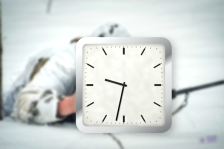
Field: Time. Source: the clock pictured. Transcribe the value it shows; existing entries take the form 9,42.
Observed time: 9,32
